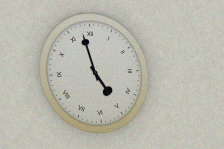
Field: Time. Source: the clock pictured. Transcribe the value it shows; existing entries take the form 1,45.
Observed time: 4,58
